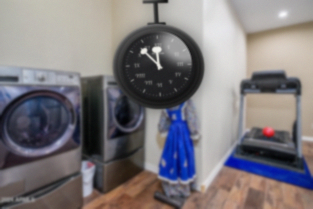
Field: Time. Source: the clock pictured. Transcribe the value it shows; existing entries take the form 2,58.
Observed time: 11,53
